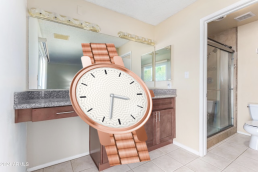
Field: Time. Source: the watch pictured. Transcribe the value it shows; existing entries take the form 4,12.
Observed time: 3,33
